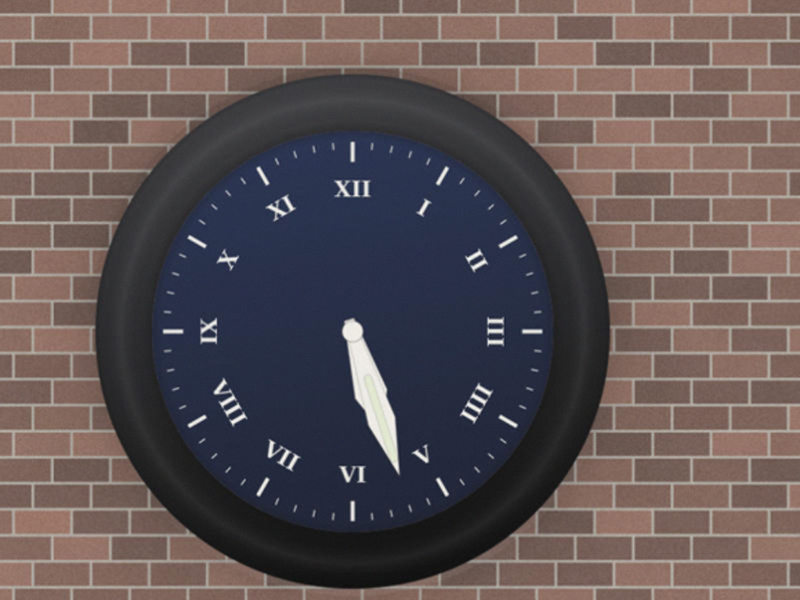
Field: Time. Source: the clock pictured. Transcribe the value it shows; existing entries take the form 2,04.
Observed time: 5,27
